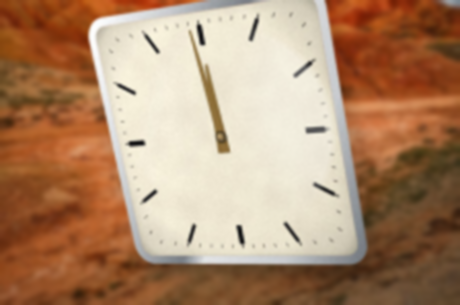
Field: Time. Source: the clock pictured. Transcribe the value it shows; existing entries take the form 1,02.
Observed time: 11,59
